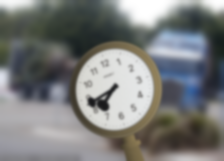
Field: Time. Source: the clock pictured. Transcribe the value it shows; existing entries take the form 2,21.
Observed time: 7,43
